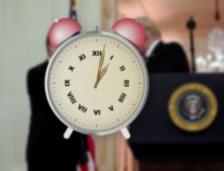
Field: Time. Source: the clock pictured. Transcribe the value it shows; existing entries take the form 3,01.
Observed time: 1,02
